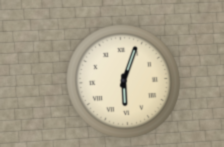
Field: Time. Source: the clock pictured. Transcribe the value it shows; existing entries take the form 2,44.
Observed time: 6,04
